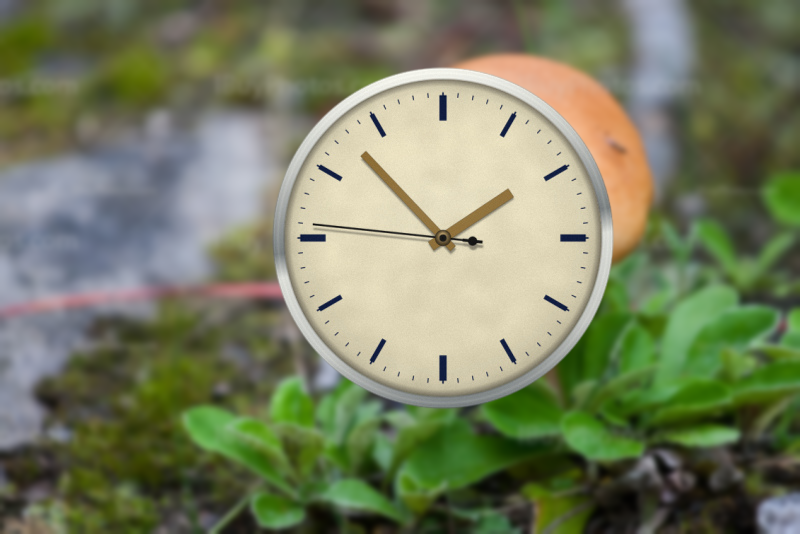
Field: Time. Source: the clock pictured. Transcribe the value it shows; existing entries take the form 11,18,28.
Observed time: 1,52,46
